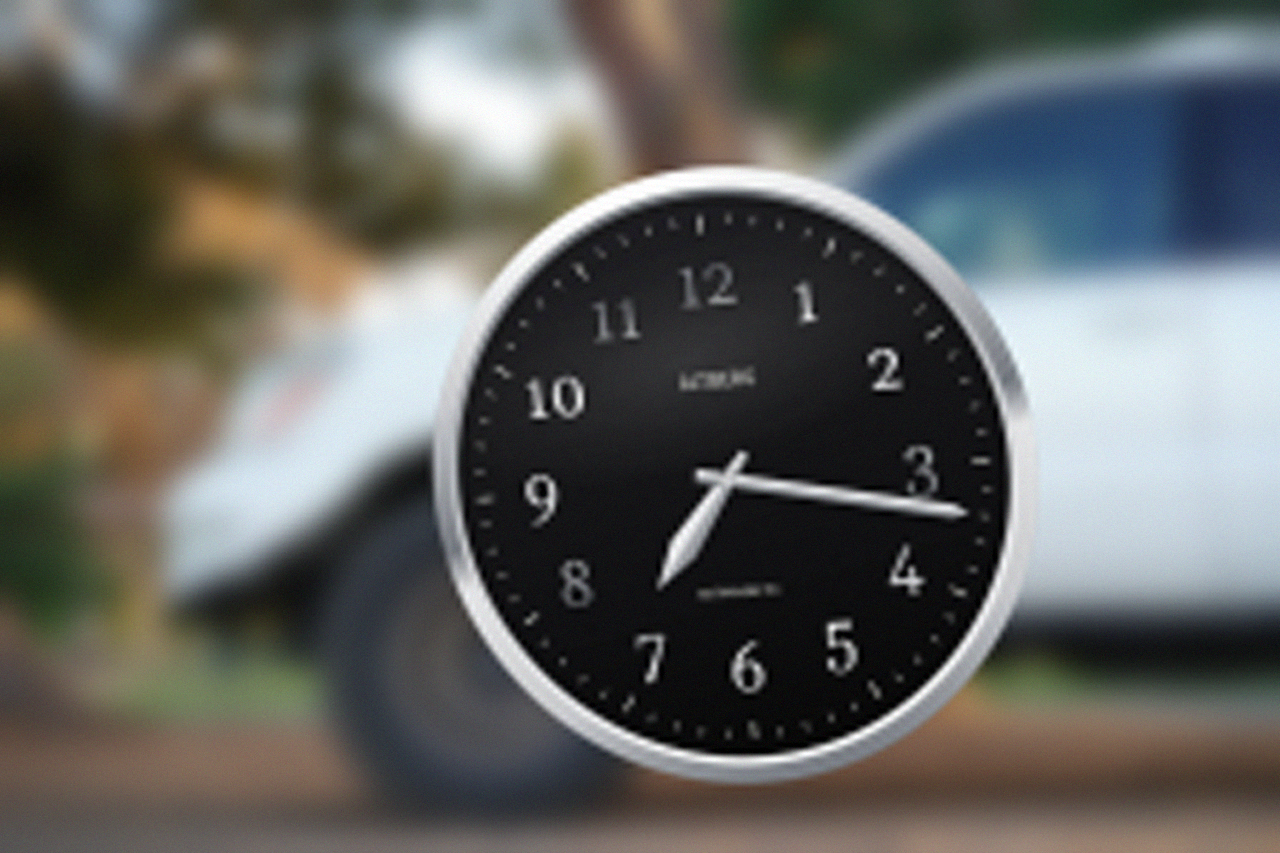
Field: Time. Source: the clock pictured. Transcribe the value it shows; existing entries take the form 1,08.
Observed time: 7,17
